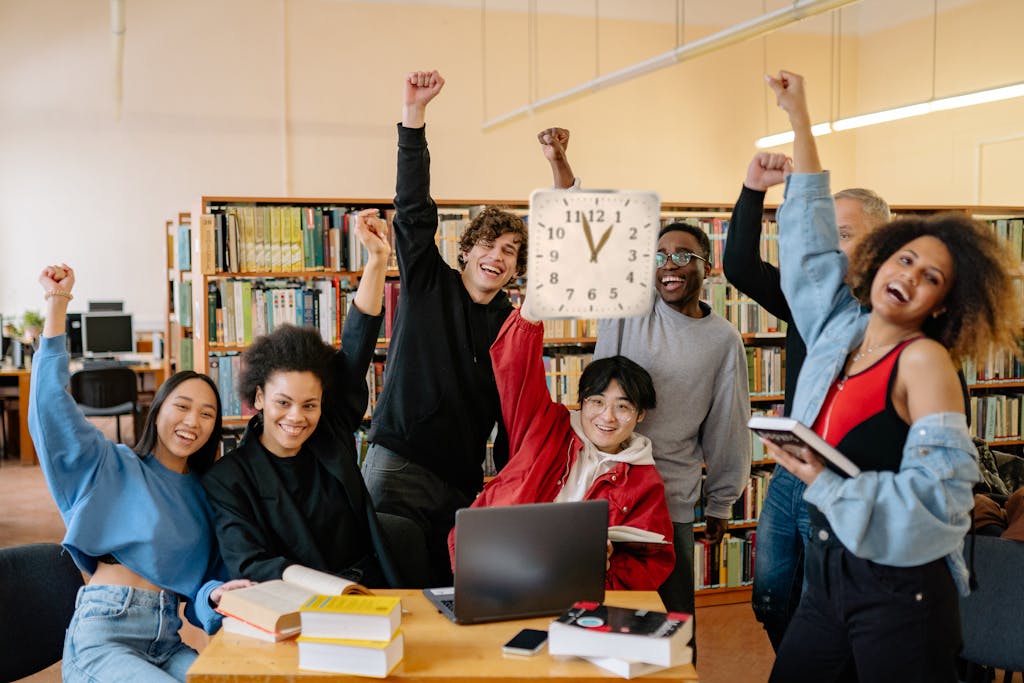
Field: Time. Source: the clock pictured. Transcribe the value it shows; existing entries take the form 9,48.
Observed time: 12,57
